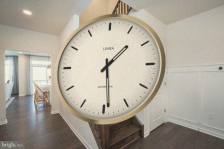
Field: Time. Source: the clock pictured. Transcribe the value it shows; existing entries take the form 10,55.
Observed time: 1,29
